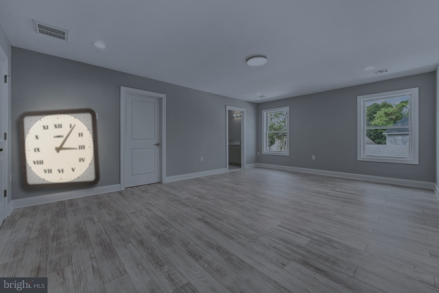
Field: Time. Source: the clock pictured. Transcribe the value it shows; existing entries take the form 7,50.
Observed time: 3,06
